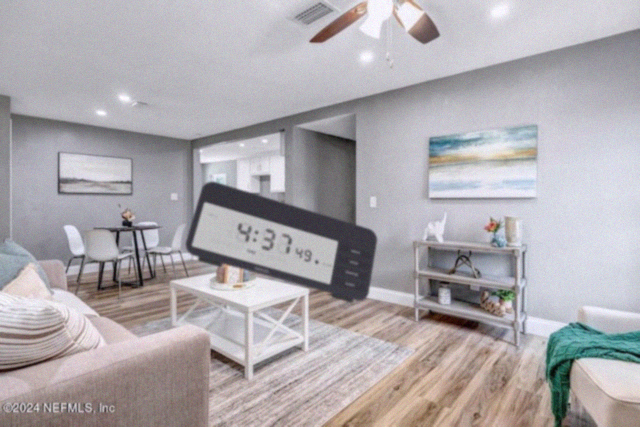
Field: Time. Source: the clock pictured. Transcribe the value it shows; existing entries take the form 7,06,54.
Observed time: 4,37,49
